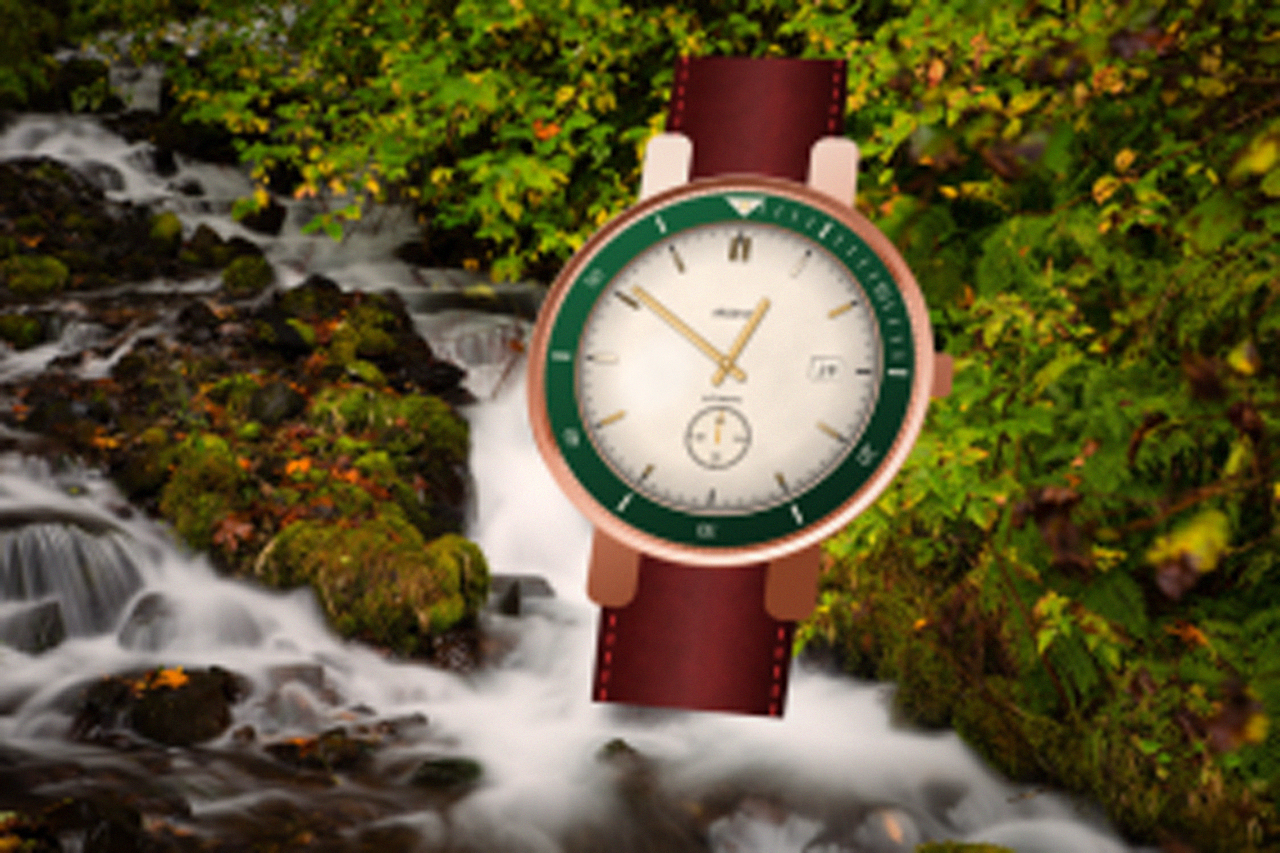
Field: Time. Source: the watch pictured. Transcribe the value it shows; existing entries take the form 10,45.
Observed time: 12,51
